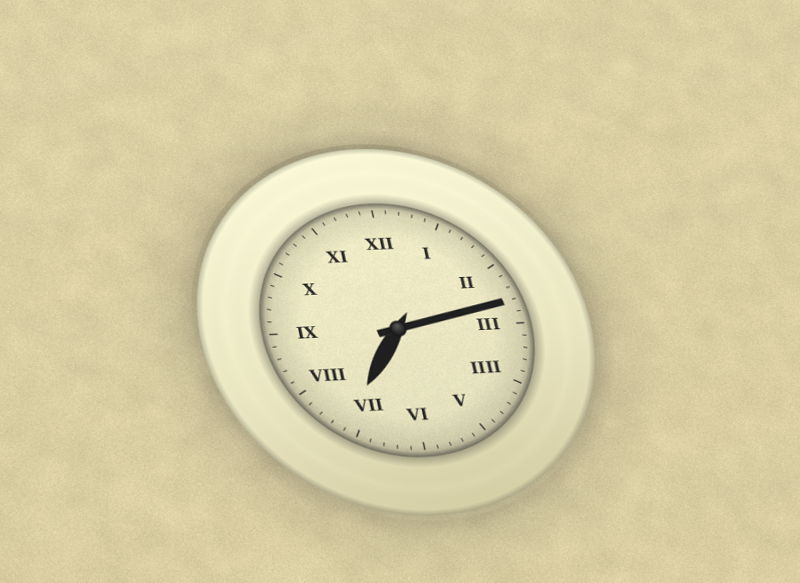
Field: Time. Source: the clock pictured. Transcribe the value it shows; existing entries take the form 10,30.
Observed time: 7,13
